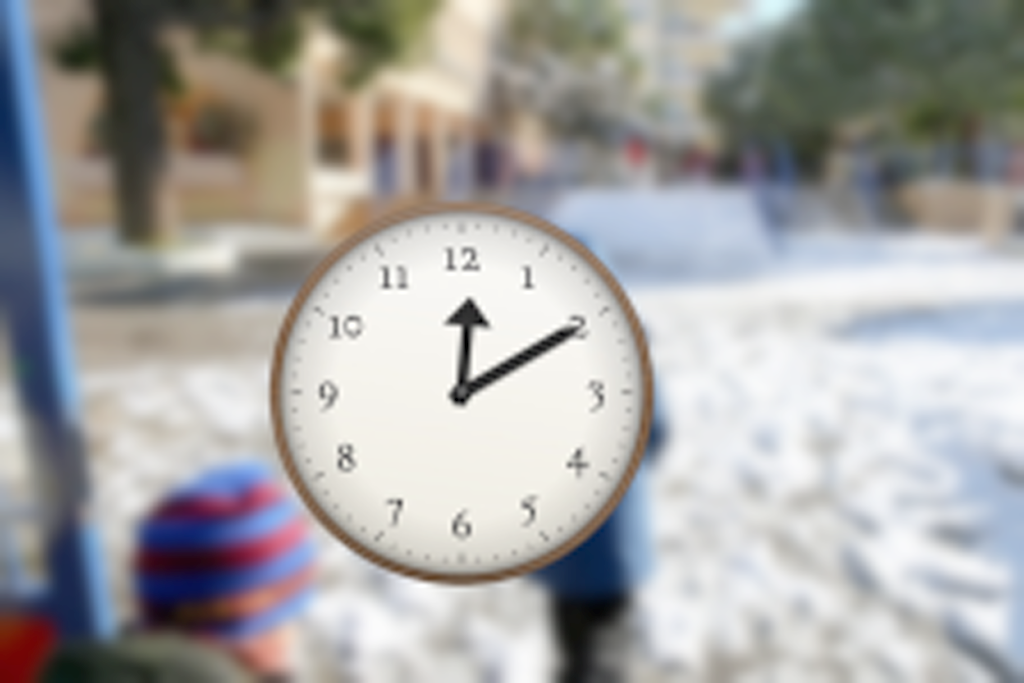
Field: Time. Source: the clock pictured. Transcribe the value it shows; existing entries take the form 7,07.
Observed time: 12,10
